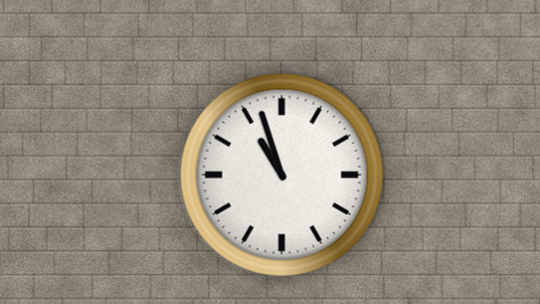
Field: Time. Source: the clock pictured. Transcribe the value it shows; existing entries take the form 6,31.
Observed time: 10,57
